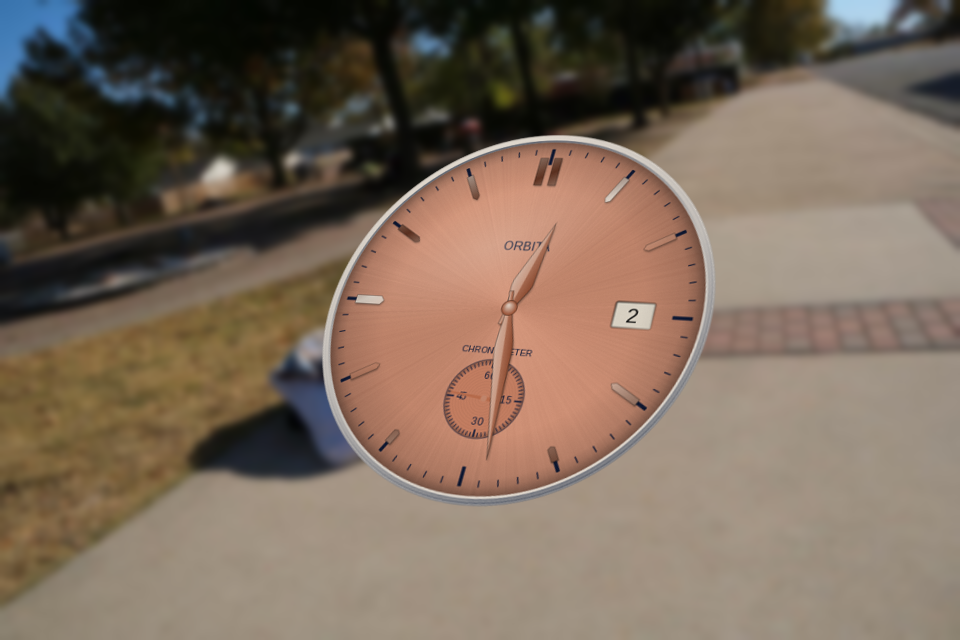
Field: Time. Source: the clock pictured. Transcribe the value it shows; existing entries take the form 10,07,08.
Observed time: 12,28,46
